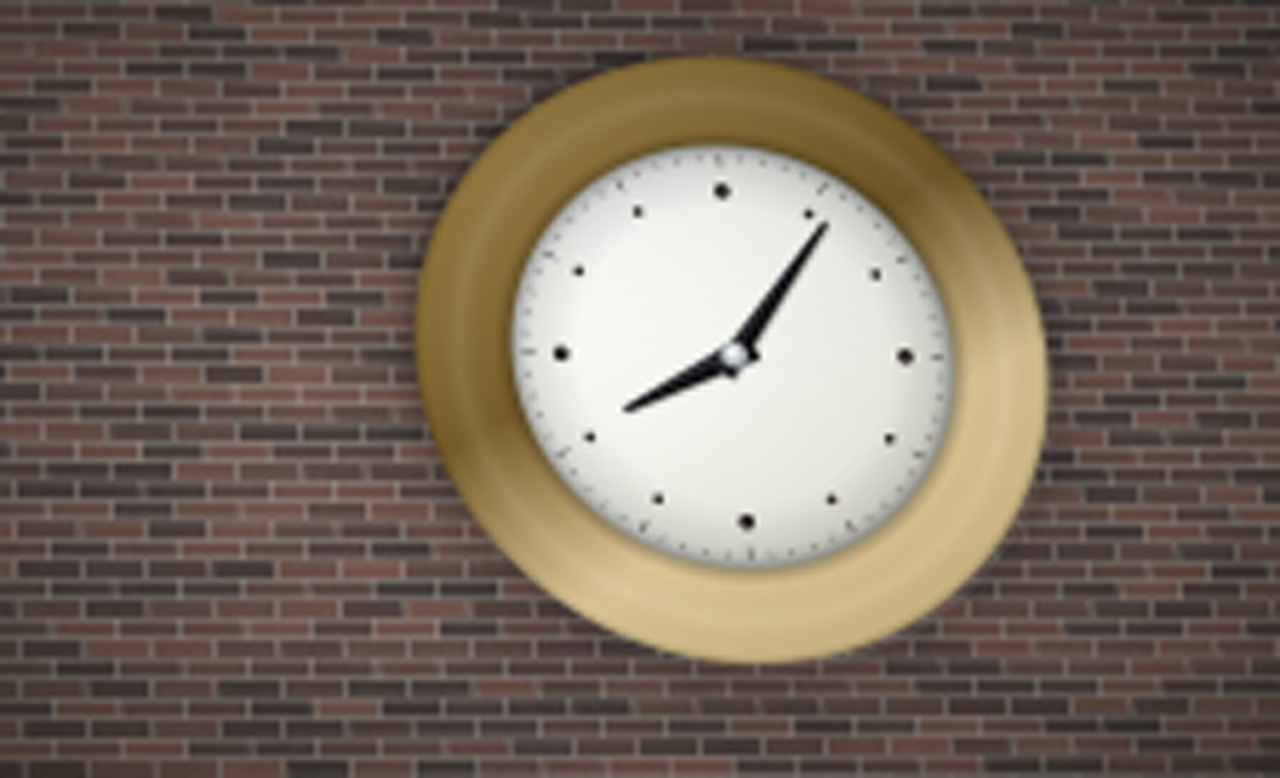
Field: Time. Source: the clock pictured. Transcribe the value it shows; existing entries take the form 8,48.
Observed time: 8,06
